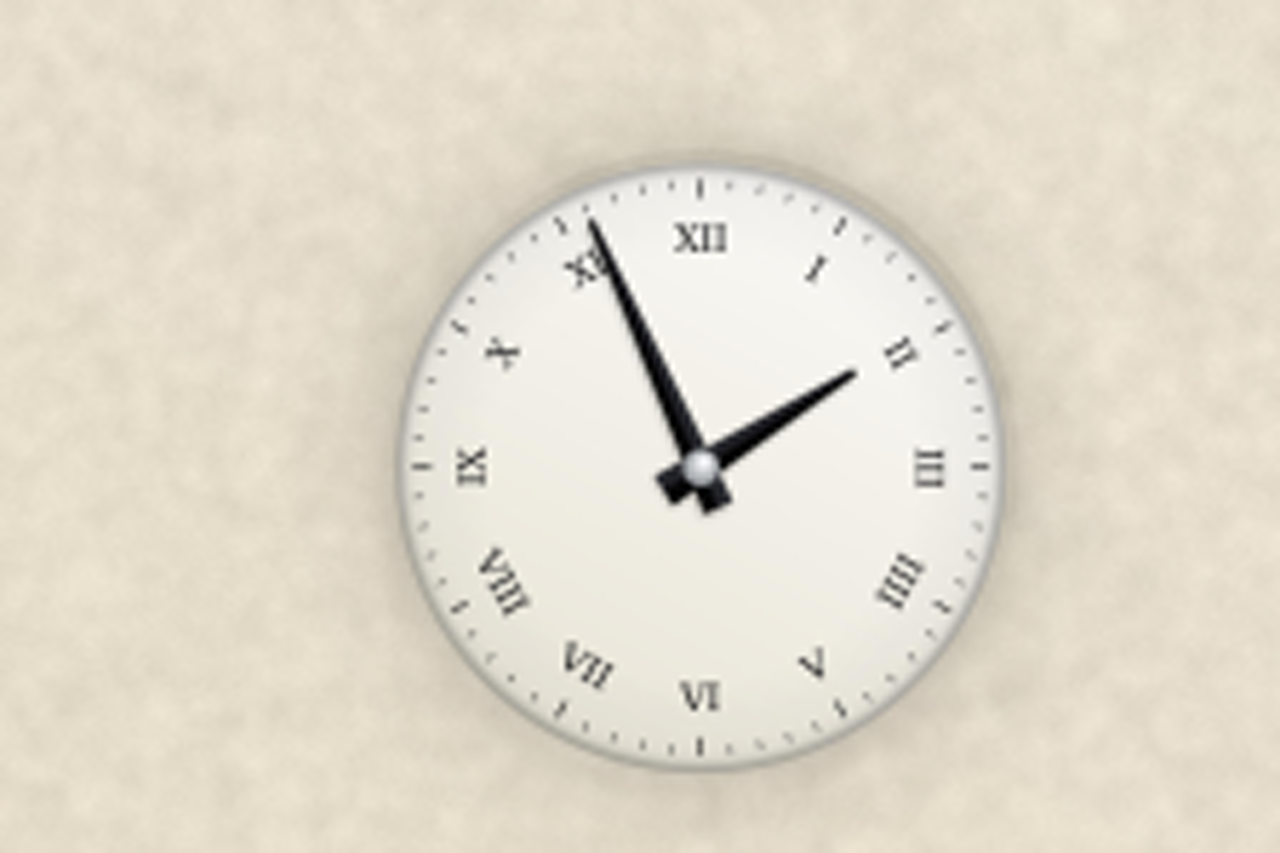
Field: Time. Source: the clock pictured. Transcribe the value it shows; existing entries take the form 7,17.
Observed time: 1,56
